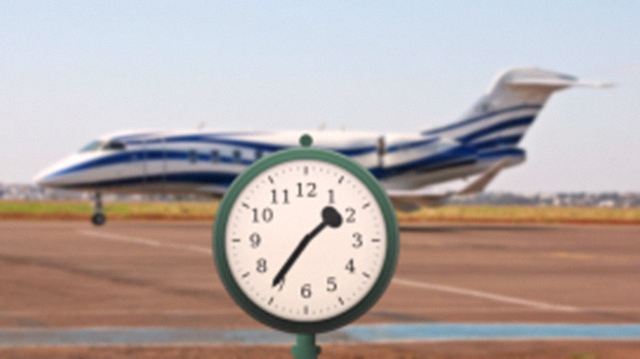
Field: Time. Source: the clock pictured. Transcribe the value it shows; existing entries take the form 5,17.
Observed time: 1,36
